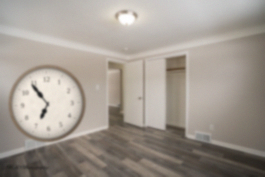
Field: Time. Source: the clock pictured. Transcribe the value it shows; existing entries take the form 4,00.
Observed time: 6,54
